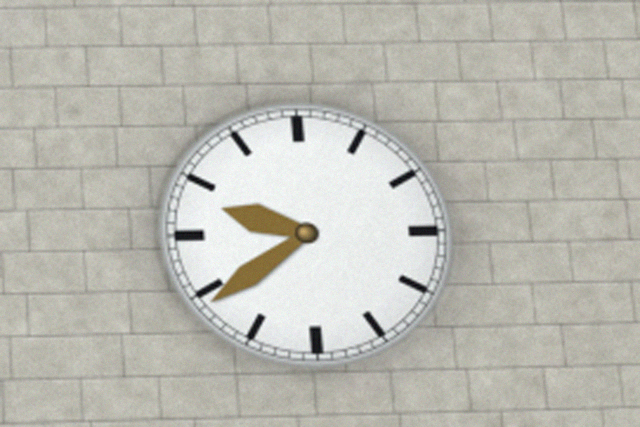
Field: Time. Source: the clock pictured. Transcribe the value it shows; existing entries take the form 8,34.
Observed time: 9,39
